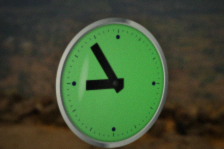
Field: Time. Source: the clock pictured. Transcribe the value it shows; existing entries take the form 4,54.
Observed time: 8,54
